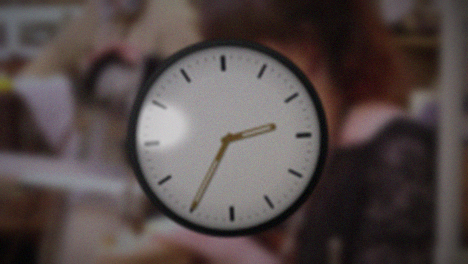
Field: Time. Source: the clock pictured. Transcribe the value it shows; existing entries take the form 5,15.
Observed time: 2,35
